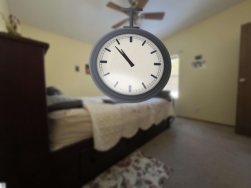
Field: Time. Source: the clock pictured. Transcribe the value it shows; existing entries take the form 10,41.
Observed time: 10,53
